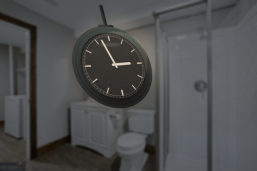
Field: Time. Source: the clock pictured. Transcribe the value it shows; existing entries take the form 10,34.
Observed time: 2,57
